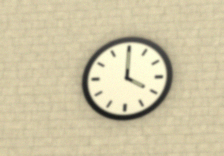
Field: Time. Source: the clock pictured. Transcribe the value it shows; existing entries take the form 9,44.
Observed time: 4,00
